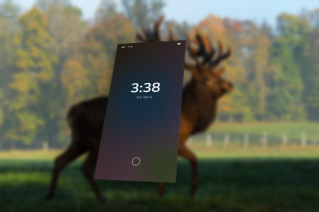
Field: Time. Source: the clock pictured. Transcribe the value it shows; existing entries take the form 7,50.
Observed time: 3,38
